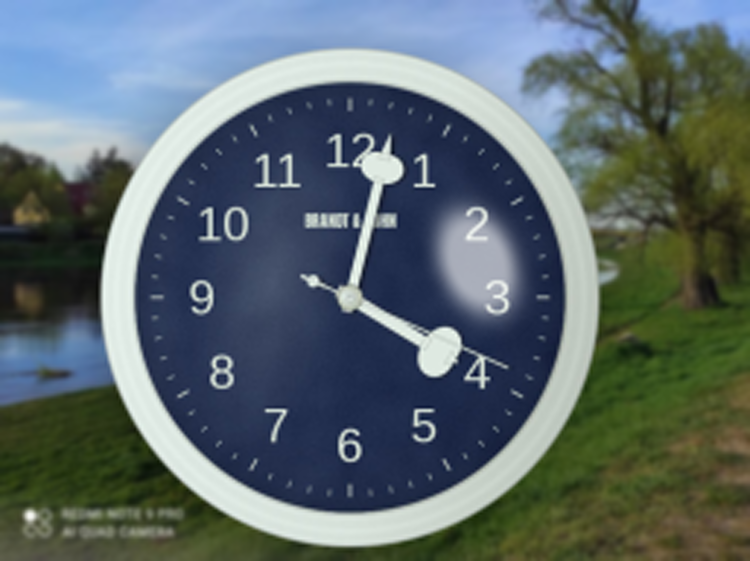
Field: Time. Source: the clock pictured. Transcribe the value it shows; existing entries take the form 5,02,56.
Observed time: 4,02,19
